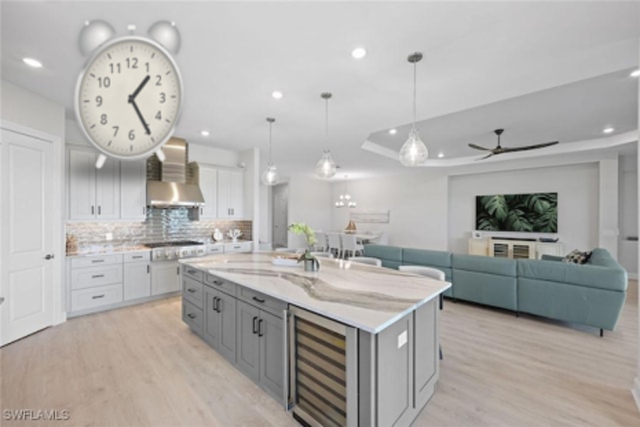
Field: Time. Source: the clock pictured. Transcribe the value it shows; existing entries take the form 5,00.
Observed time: 1,25
